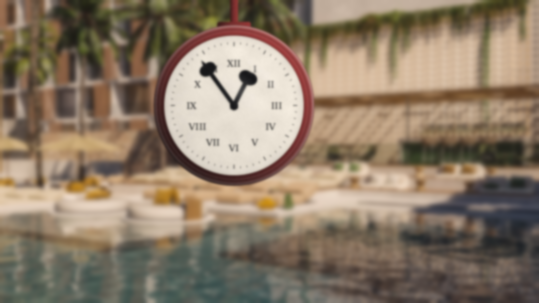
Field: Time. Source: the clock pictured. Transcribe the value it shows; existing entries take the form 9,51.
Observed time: 12,54
